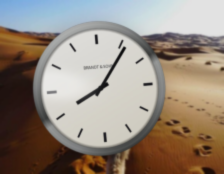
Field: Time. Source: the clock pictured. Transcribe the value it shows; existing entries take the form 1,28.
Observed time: 8,06
